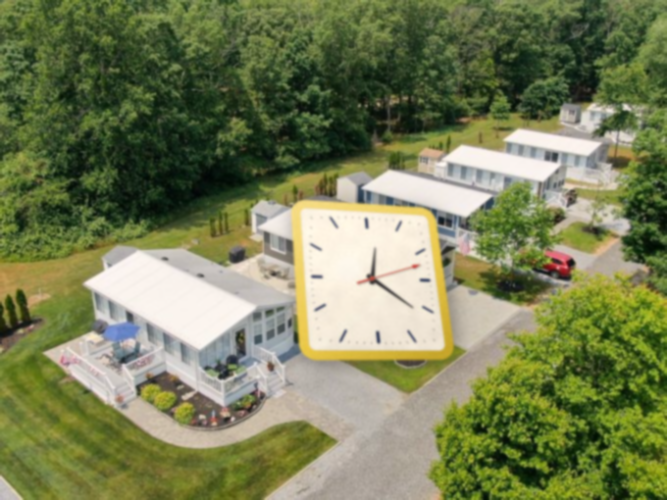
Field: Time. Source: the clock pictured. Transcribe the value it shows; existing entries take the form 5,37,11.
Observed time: 12,21,12
